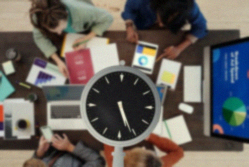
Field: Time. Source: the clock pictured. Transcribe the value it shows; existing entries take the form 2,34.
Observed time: 5,26
